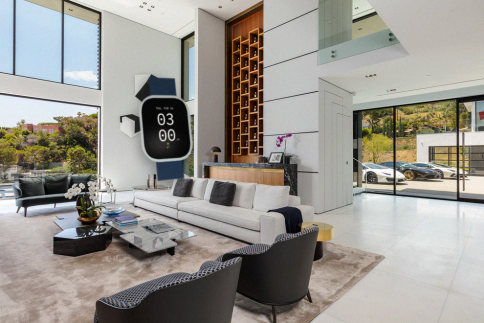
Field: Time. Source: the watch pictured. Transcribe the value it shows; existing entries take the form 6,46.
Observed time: 3,00
